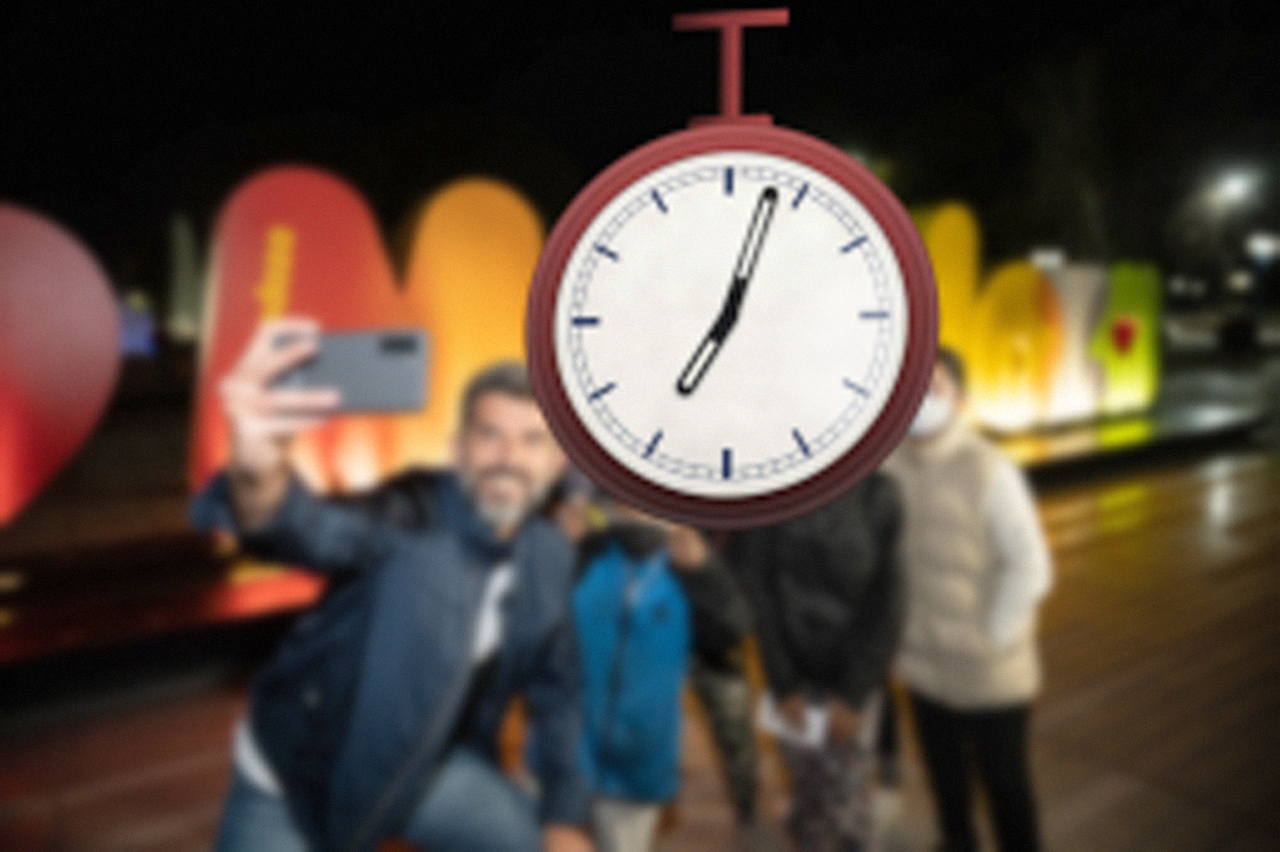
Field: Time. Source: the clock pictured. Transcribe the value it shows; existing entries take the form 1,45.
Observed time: 7,03
